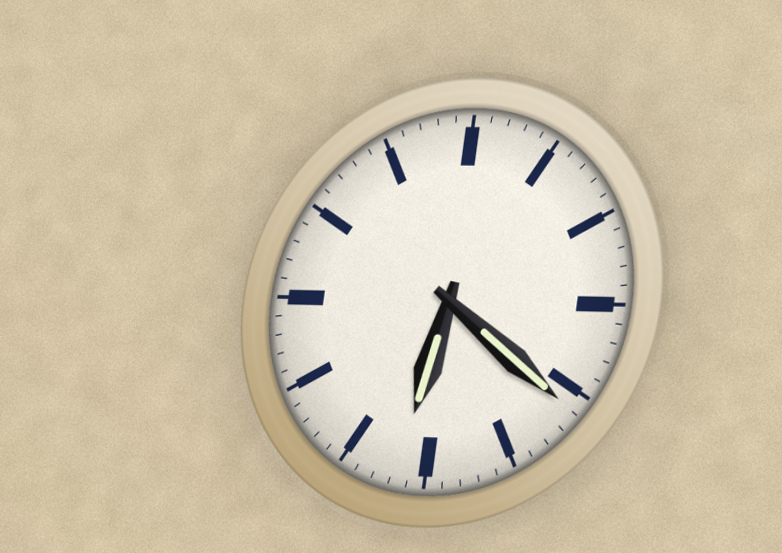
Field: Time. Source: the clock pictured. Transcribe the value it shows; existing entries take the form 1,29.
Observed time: 6,21
